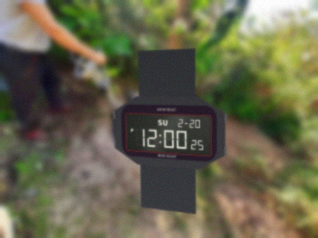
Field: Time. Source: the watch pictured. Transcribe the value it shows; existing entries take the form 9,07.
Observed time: 12,00
